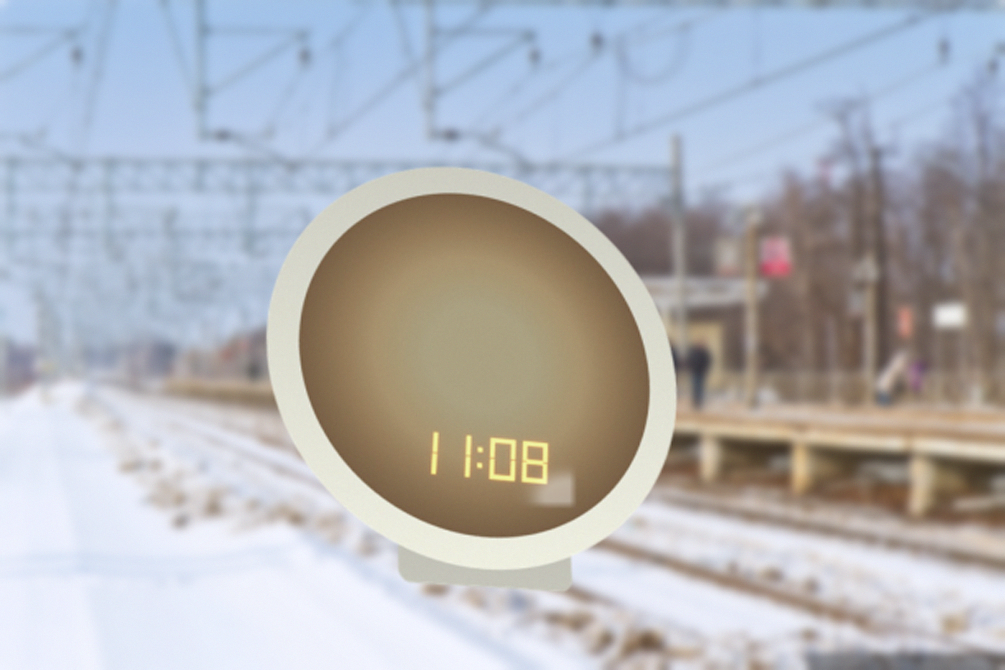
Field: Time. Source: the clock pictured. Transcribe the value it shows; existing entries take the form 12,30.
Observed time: 11,08
